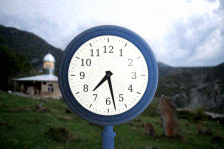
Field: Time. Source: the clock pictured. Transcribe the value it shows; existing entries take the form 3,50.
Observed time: 7,28
